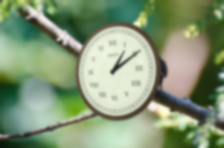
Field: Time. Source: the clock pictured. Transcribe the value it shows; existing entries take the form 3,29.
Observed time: 1,10
